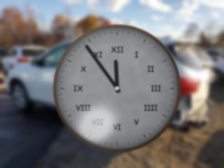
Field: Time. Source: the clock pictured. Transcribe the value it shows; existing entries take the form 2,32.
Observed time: 11,54
